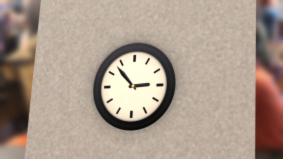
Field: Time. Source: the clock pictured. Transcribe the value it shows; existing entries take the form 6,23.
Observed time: 2,53
